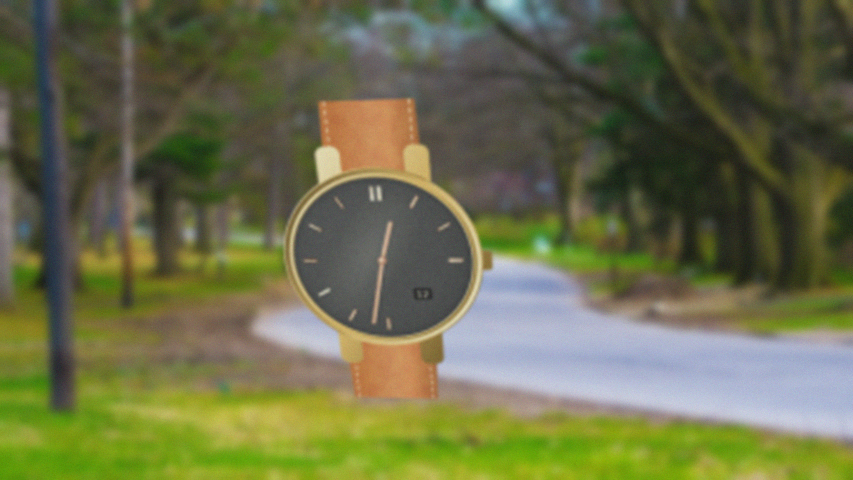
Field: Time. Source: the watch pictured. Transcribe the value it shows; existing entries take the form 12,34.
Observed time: 12,32
